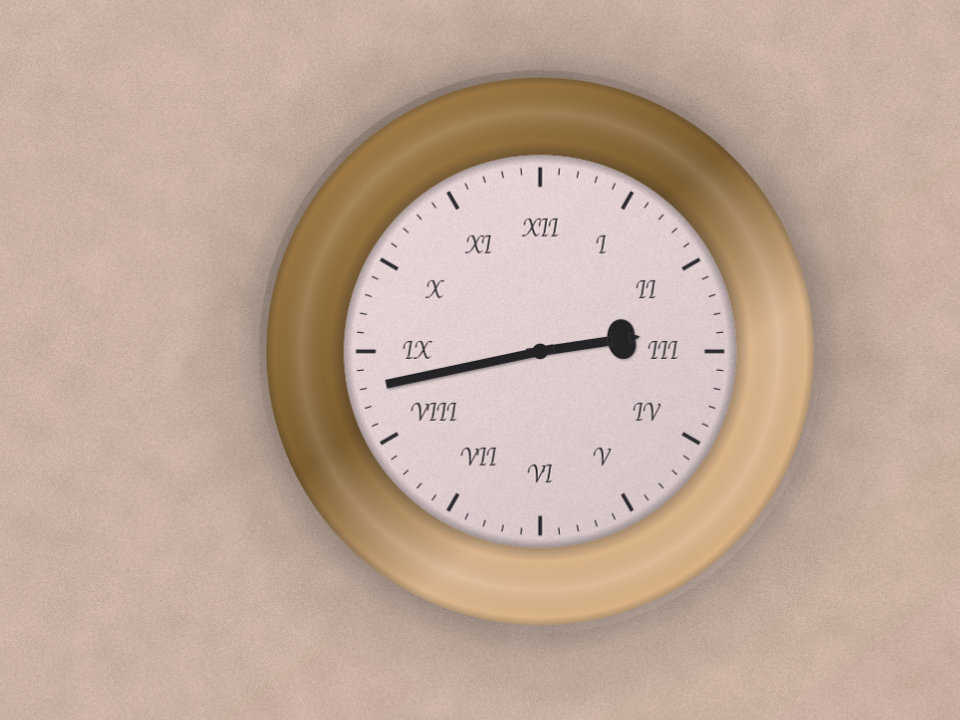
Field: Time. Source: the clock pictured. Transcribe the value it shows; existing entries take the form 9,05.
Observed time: 2,43
